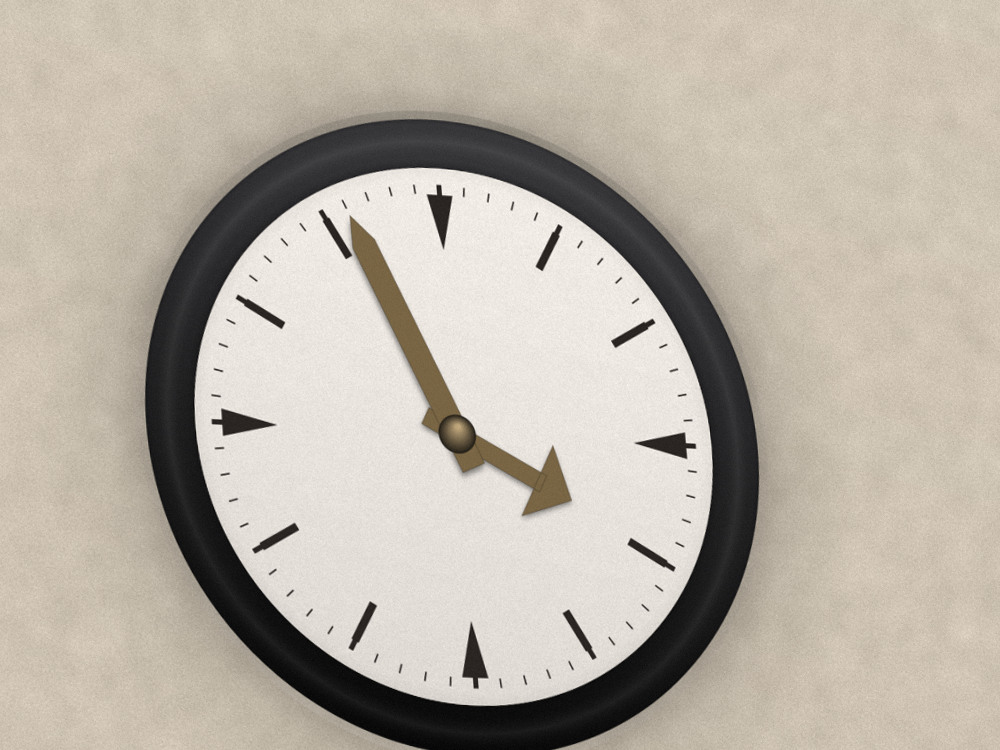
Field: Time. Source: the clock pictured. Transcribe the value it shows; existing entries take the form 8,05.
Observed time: 3,56
